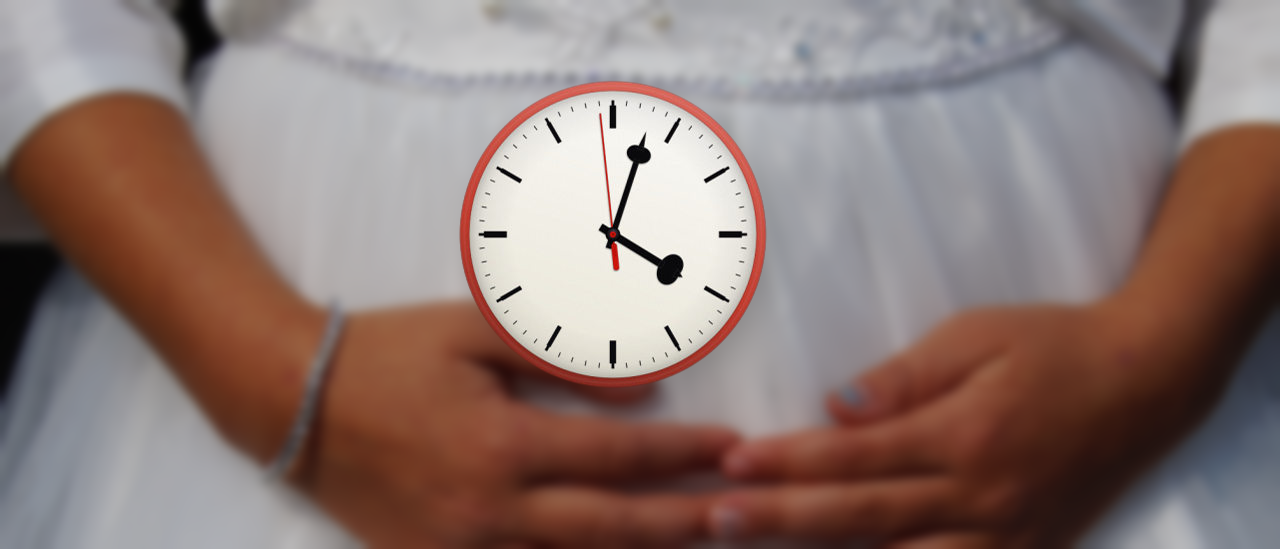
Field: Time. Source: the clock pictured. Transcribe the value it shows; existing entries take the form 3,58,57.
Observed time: 4,02,59
